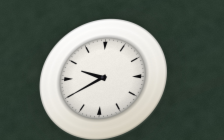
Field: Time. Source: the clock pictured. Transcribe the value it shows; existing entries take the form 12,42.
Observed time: 9,40
